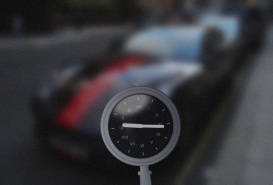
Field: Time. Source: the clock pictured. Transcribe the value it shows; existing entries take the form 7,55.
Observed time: 9,16
